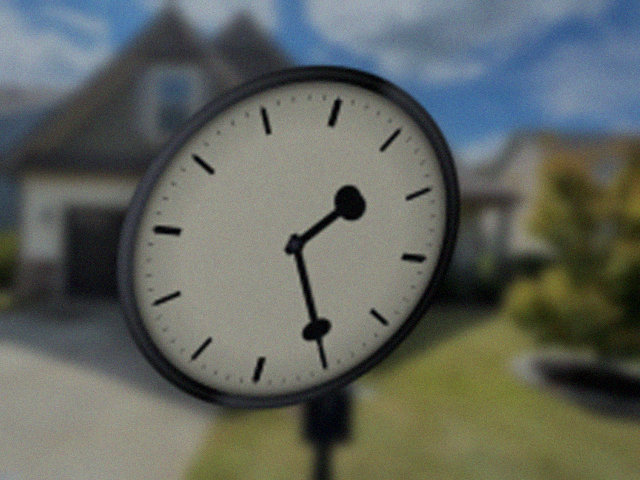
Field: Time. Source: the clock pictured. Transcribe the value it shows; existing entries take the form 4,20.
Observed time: 1,25
